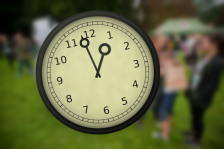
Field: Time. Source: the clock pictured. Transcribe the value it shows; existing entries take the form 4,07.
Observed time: 12,58
